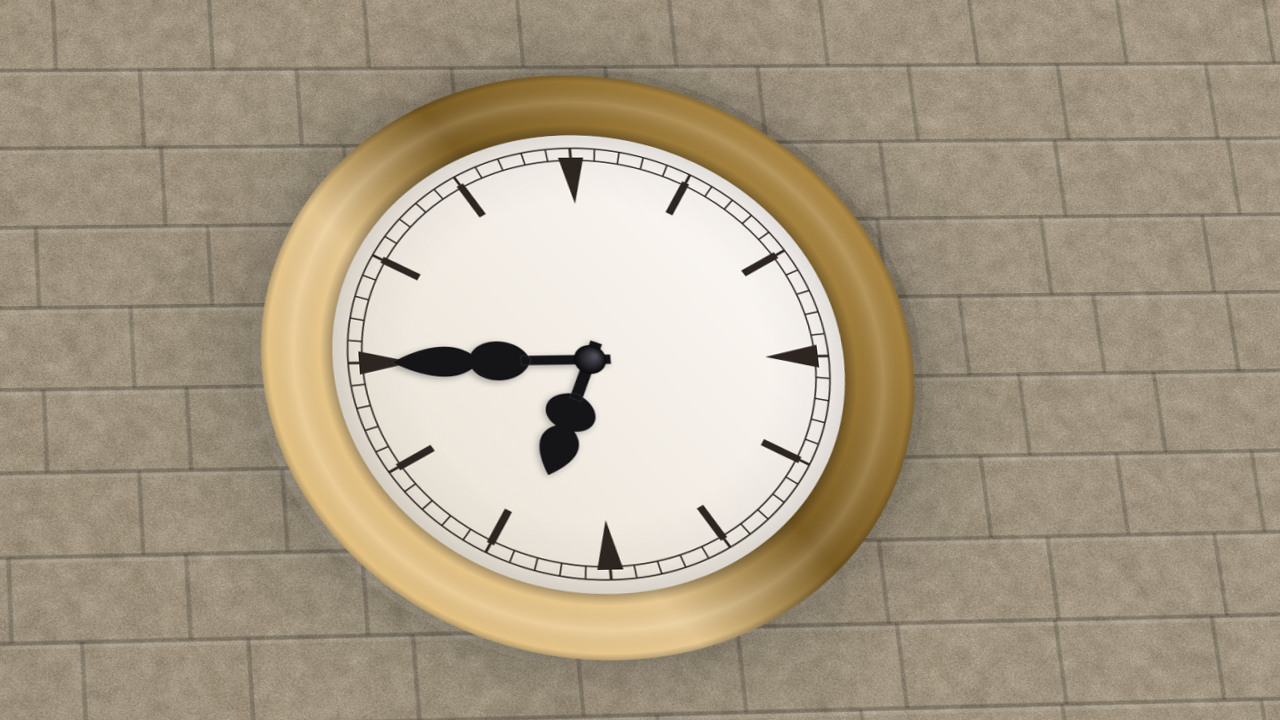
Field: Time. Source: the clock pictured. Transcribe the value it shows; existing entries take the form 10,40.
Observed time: 6,45
